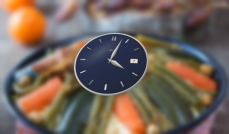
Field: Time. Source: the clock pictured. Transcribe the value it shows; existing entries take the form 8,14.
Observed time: 4,03
